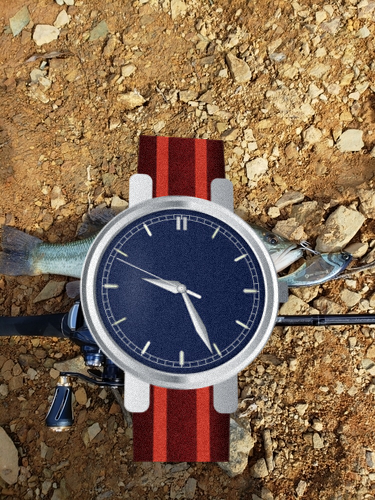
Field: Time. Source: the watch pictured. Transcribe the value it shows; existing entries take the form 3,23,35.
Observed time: 9,25,49
